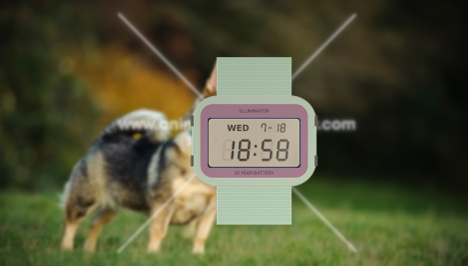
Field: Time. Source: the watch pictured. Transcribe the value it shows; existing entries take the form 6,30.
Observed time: 18,58
